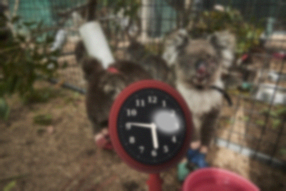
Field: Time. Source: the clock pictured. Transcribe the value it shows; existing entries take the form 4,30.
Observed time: 5,46
